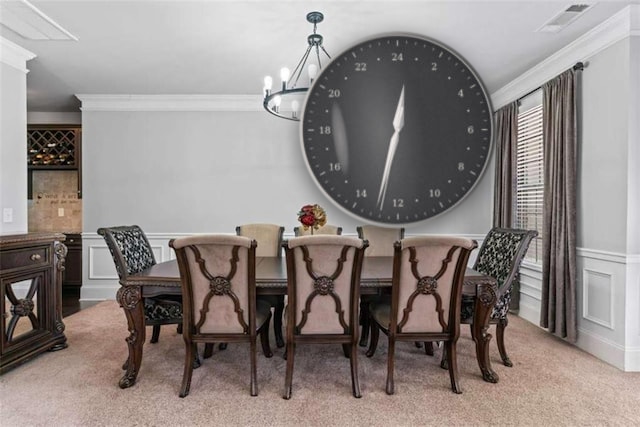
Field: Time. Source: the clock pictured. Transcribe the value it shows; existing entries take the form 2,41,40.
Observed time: 0,32,32
